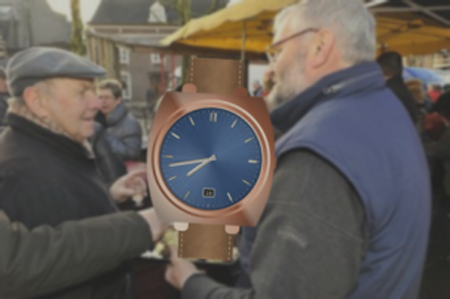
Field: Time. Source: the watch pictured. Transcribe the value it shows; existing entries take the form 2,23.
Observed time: 7,43
